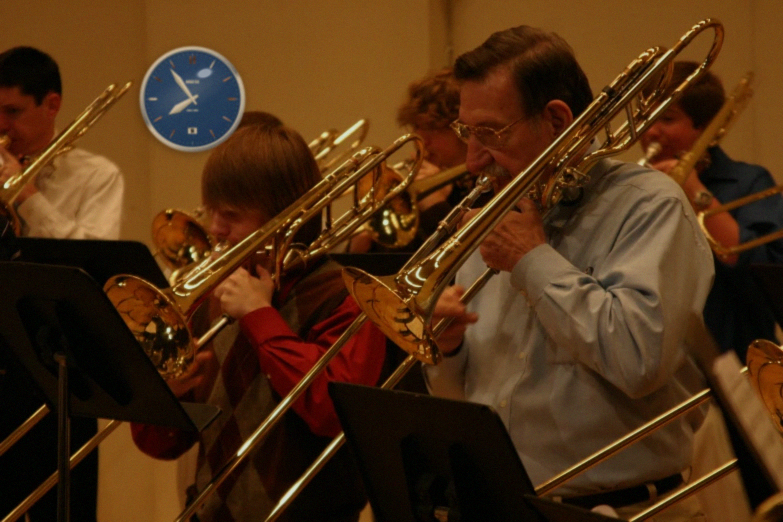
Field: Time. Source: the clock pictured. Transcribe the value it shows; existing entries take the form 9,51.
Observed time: 7,54
